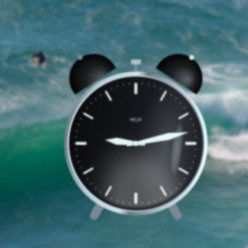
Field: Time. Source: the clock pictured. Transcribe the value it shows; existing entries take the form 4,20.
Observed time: 9,13
